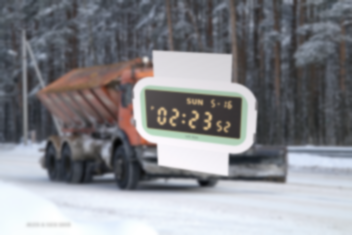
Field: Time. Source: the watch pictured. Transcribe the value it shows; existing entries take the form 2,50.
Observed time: 2,23
